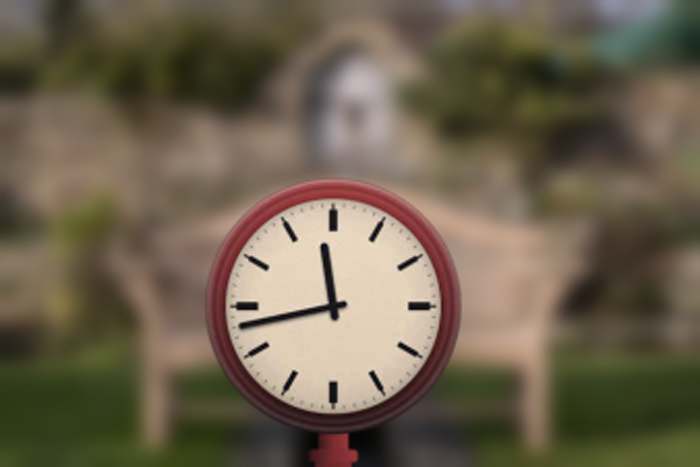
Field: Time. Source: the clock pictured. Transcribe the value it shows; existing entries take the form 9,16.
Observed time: 11,43
